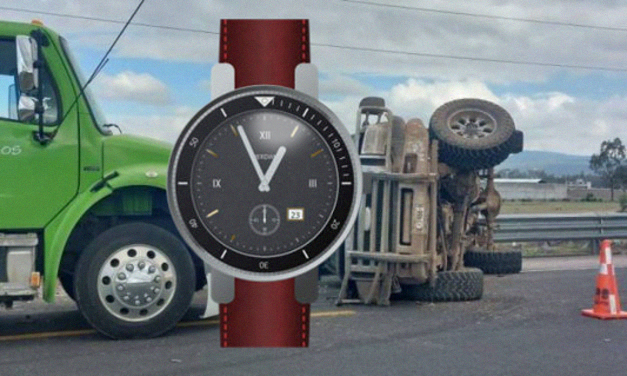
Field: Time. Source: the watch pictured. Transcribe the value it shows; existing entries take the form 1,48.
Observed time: 12,56
